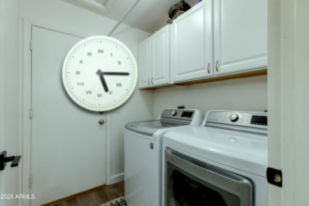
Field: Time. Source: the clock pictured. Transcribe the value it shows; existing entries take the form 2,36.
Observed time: 5,15
